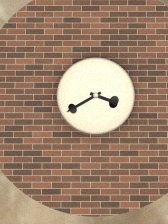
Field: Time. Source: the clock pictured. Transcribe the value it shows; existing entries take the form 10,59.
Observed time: 3,40
